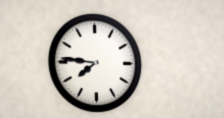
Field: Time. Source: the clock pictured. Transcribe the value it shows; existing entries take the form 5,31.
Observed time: 7,46
